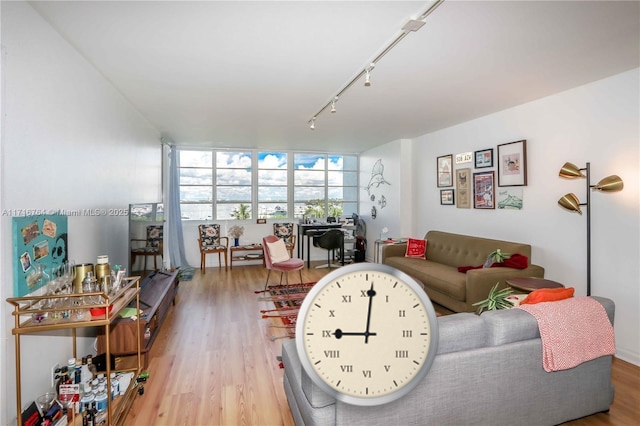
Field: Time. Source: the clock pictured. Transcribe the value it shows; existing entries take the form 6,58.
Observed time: 9,01
